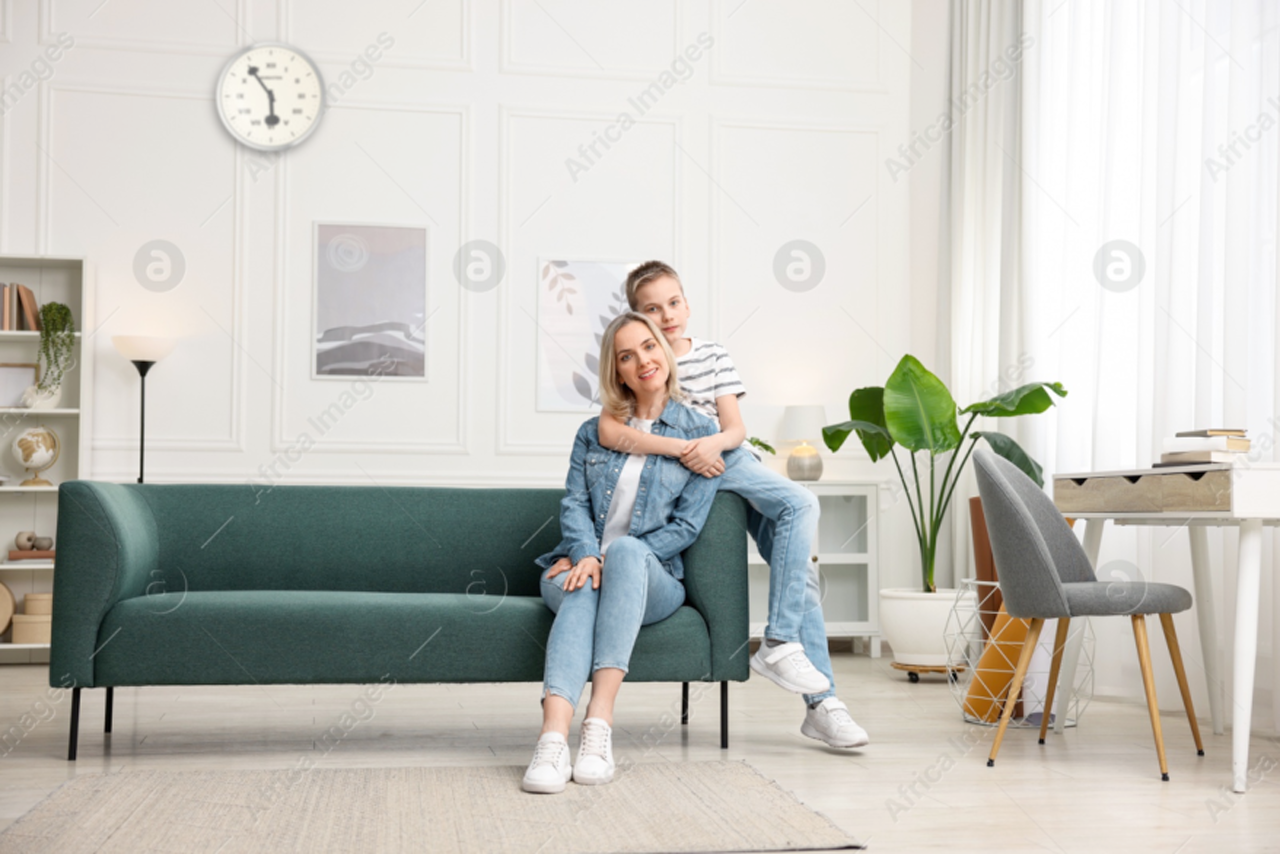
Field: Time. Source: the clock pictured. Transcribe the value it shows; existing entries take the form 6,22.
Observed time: 5,54
